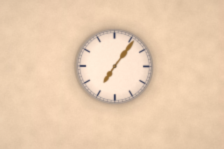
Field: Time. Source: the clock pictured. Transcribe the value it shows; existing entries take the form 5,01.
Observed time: 7,06
